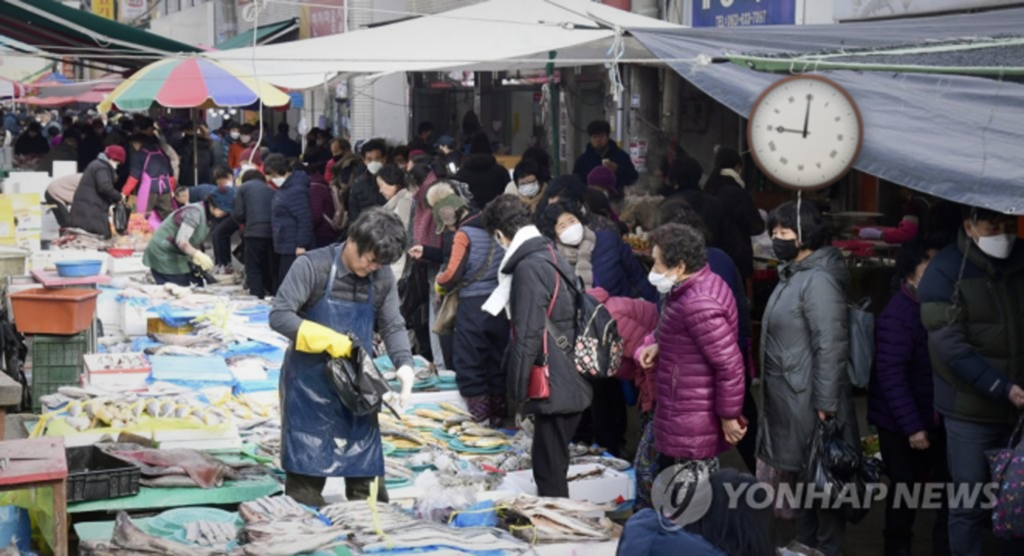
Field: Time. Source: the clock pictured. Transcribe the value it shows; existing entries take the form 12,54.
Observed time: 9,00
